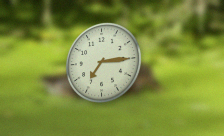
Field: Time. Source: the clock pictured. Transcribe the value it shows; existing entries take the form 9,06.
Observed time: 7,15
